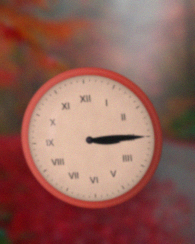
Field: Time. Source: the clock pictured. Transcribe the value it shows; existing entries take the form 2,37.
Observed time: 3,15
